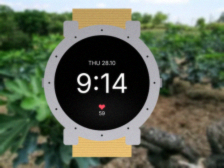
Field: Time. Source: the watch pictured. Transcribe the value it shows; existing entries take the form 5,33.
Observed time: 9,14
